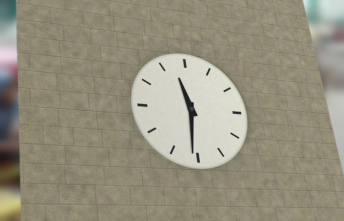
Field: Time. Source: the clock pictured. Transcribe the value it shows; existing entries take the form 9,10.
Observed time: 11,31
